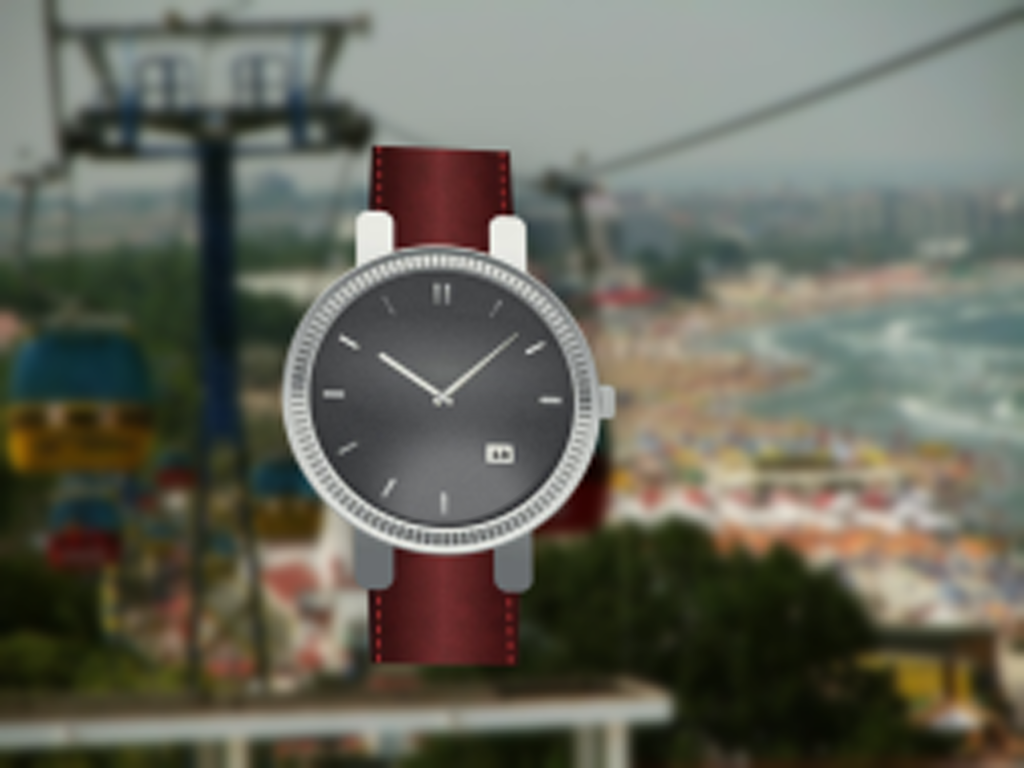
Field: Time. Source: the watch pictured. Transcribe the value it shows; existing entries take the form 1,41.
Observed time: 10,08
